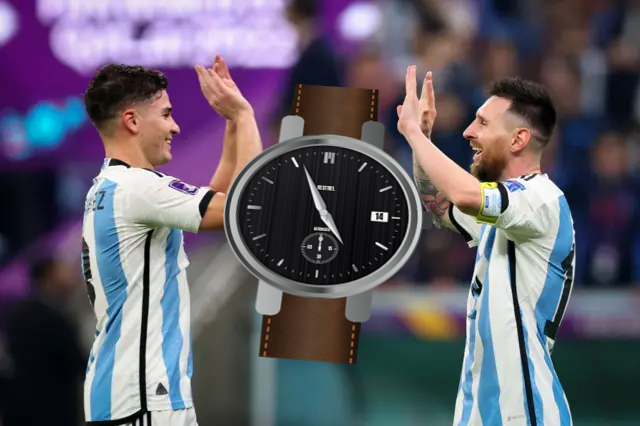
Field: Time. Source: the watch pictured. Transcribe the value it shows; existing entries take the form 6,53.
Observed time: 4,56
